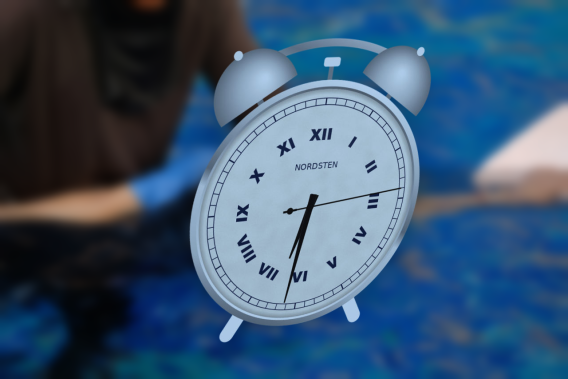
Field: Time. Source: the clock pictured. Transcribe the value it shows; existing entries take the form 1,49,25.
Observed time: 6,31,14
